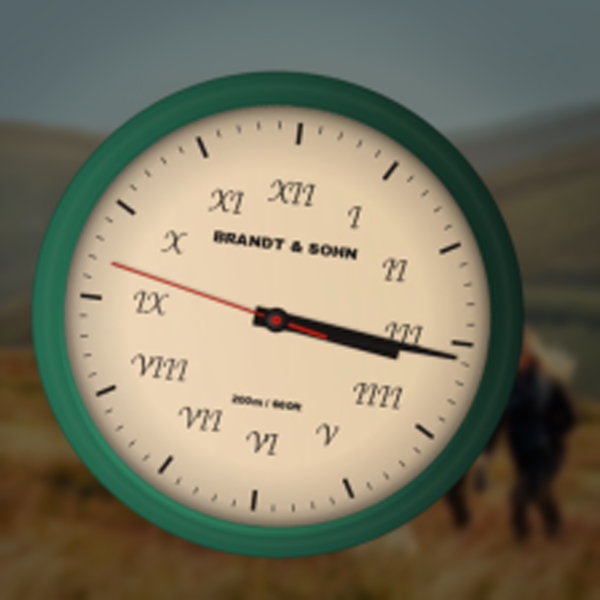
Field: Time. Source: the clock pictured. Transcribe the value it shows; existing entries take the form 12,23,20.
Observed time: 3,15,47
